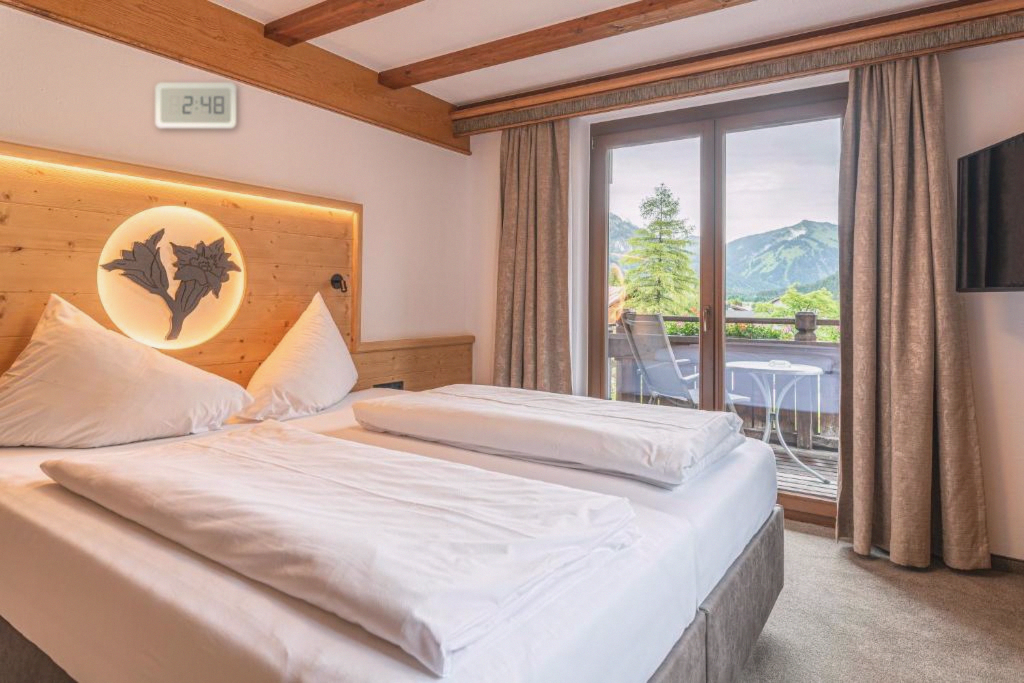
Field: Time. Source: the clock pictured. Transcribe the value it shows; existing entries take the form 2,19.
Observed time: 2,48
